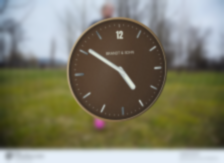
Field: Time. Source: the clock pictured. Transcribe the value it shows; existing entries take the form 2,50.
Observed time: 4,51
